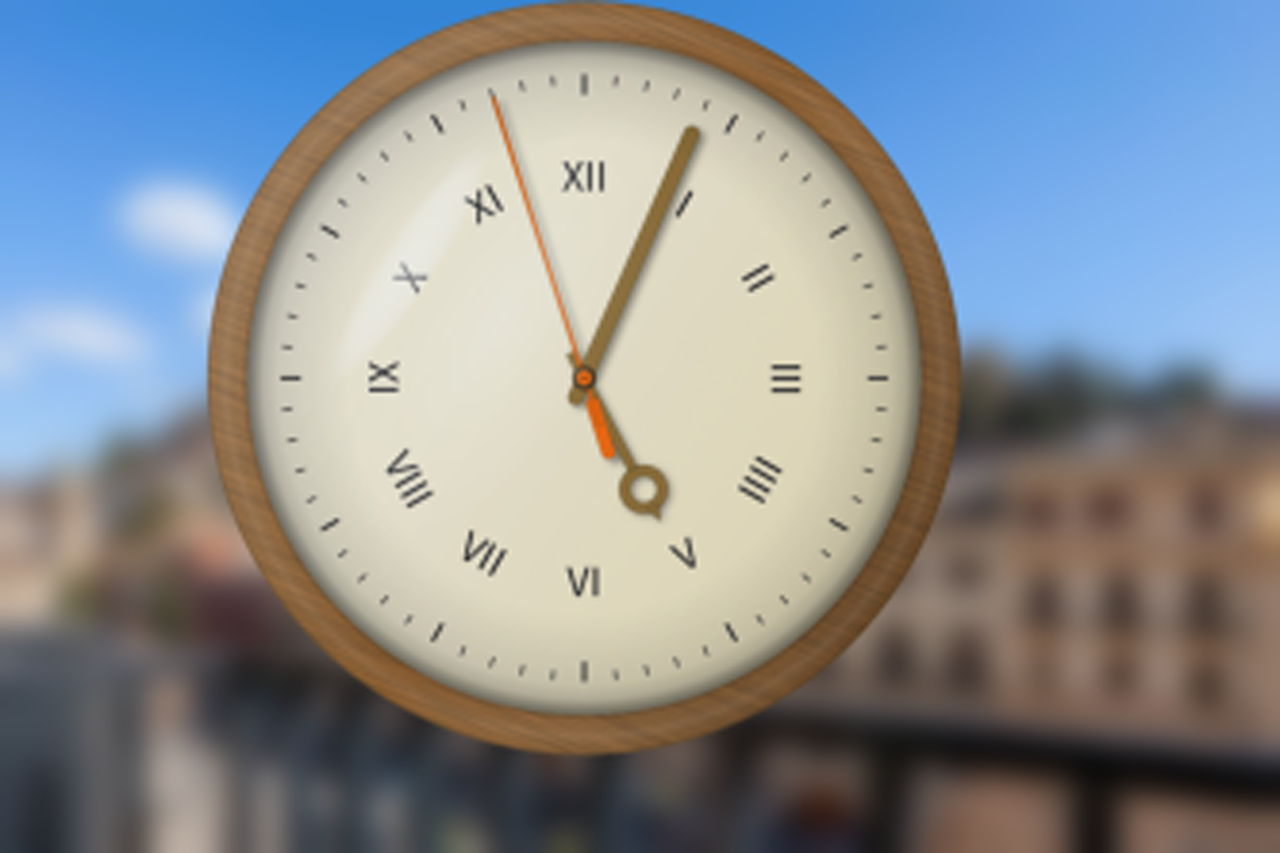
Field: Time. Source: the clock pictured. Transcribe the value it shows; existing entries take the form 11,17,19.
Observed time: 5,03,57
